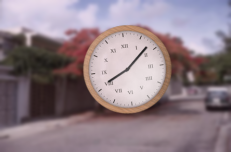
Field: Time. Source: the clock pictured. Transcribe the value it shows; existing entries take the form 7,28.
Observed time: 8,08
